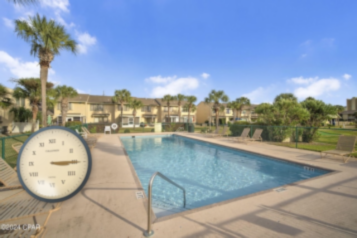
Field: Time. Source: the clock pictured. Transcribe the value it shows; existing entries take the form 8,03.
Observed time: 3,15
